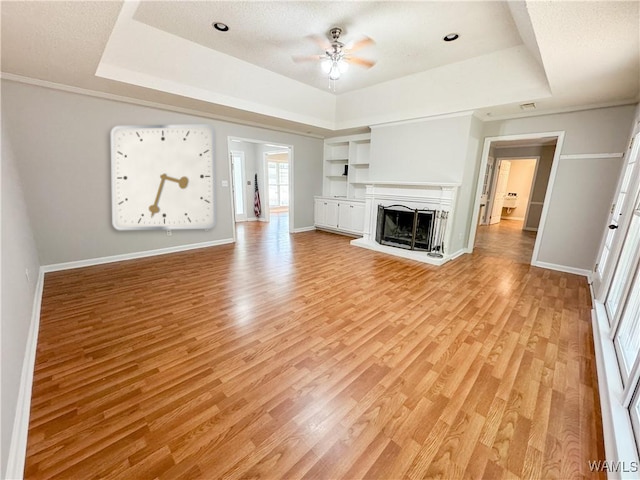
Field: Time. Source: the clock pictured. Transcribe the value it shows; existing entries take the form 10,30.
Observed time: 3,33
